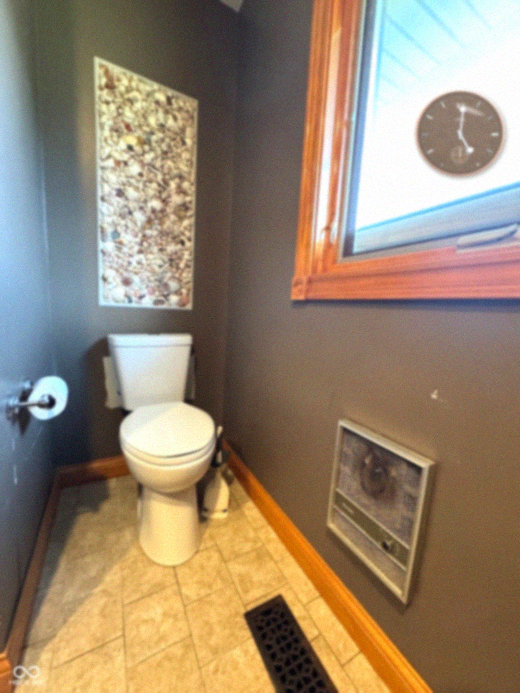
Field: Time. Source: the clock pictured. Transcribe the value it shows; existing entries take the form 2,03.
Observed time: 5,01
